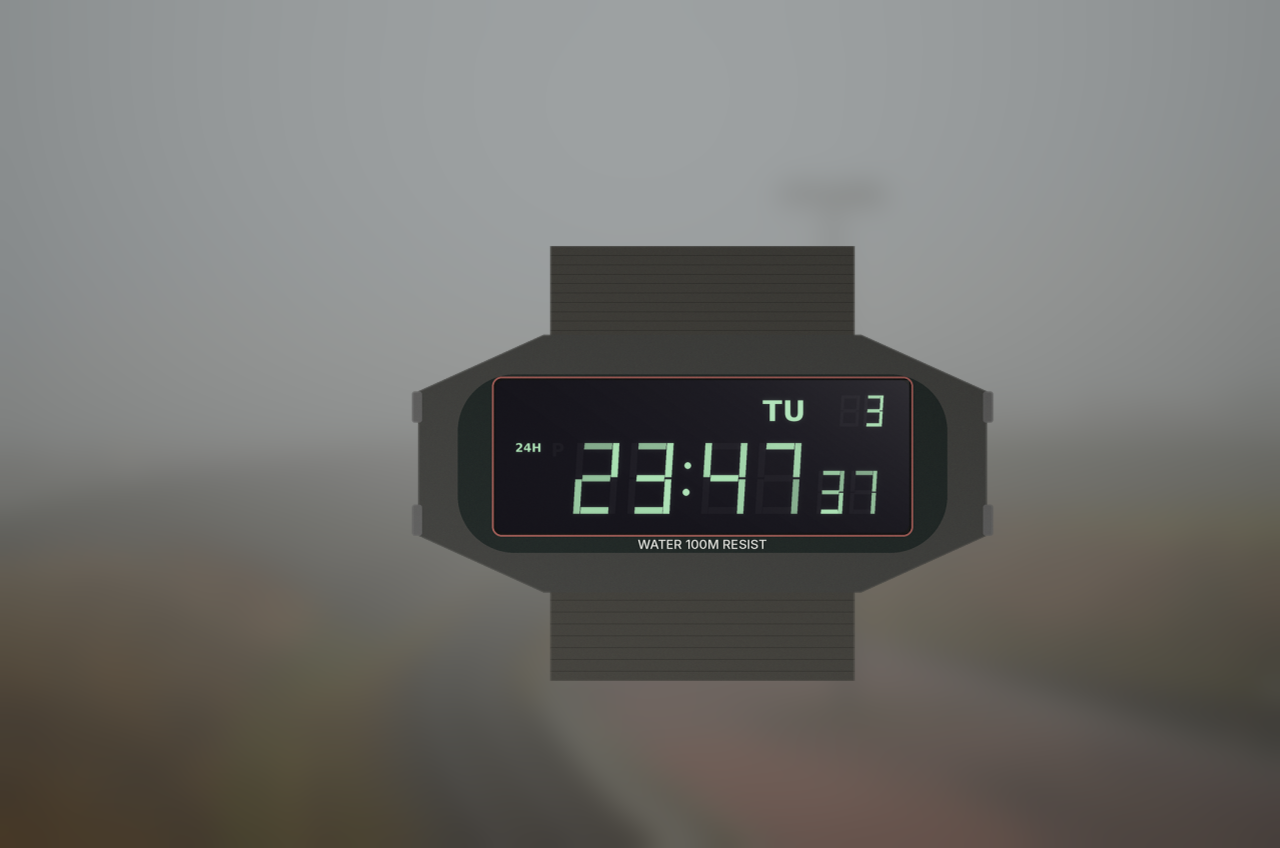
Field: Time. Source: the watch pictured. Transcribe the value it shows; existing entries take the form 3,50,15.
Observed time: 23,47,37
